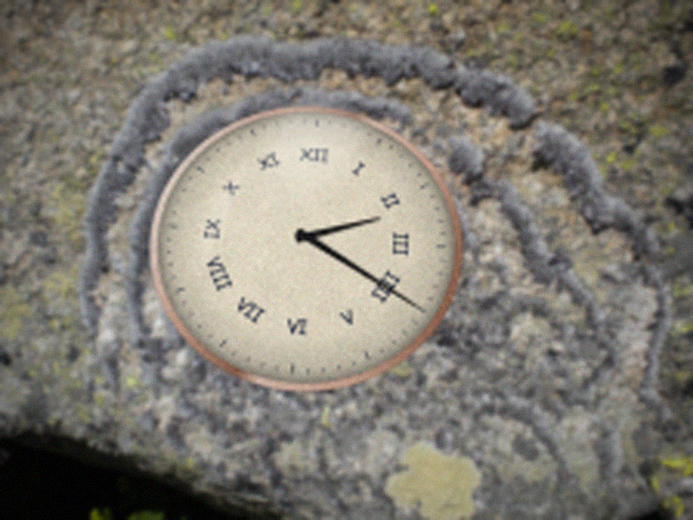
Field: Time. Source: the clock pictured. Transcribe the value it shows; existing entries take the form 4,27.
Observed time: 2,20
